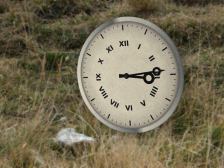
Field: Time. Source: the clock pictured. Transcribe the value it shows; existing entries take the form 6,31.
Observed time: 3,14
